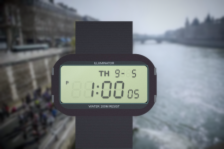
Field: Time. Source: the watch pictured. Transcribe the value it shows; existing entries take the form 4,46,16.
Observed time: 1,00,05
